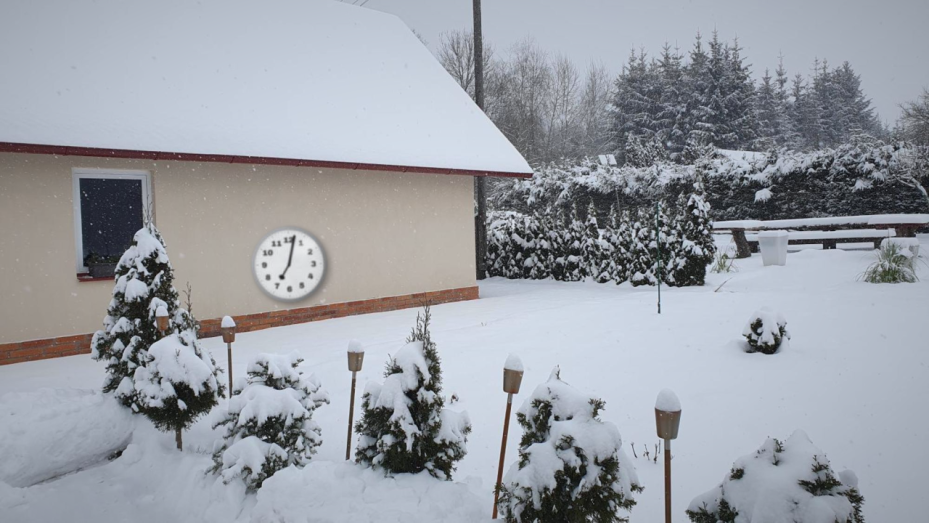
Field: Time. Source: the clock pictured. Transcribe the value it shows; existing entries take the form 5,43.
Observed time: 7,02
